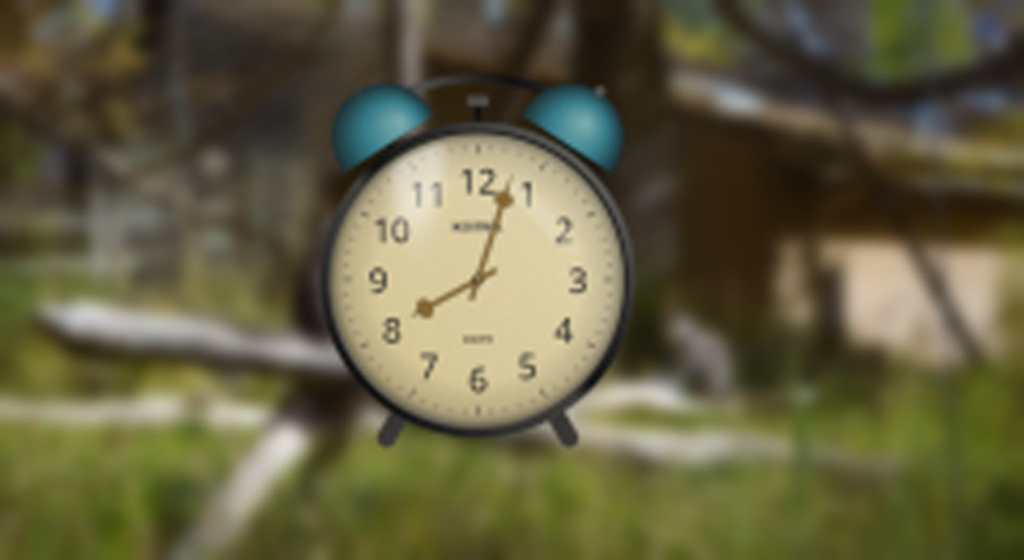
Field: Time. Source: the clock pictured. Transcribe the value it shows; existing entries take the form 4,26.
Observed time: 8,03
